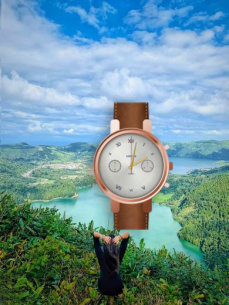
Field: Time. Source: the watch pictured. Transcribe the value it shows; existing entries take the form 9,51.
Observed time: 2,02
